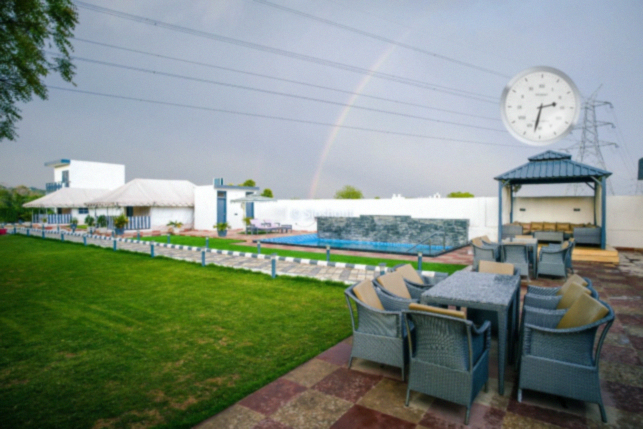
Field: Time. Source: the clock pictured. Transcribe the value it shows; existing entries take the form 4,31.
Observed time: 2,32
